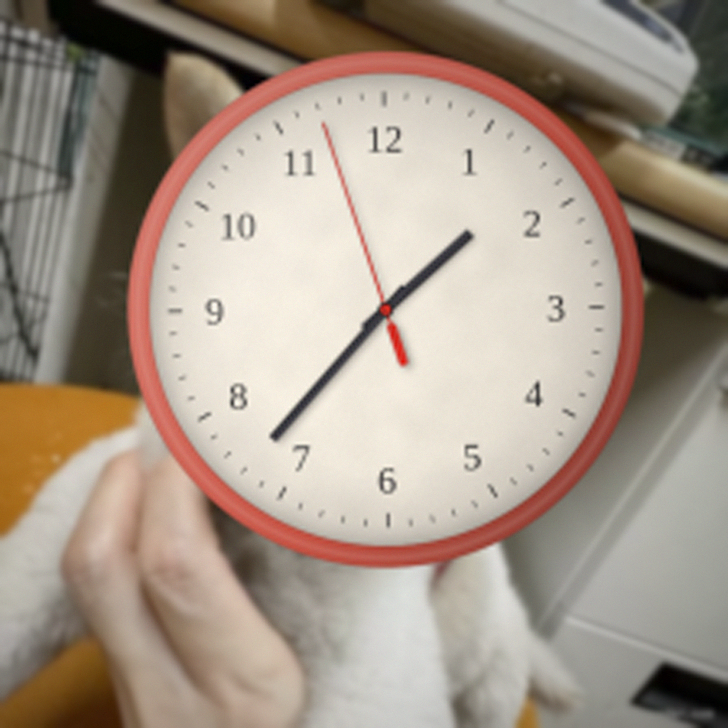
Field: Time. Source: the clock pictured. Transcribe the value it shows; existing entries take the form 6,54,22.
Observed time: 1,36,57
